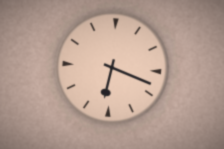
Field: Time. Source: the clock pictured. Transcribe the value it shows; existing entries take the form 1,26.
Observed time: 6,18
